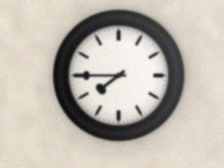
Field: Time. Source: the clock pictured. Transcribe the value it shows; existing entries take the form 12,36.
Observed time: 7,45
